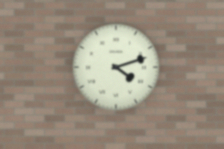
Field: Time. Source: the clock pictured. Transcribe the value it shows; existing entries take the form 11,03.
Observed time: 4,12
